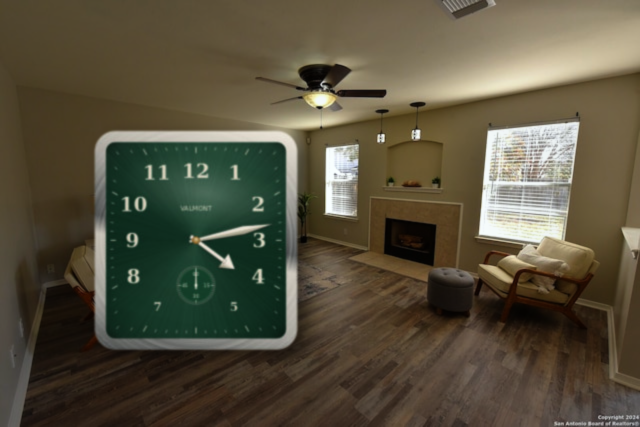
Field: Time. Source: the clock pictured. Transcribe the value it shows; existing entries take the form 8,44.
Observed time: 4,13
